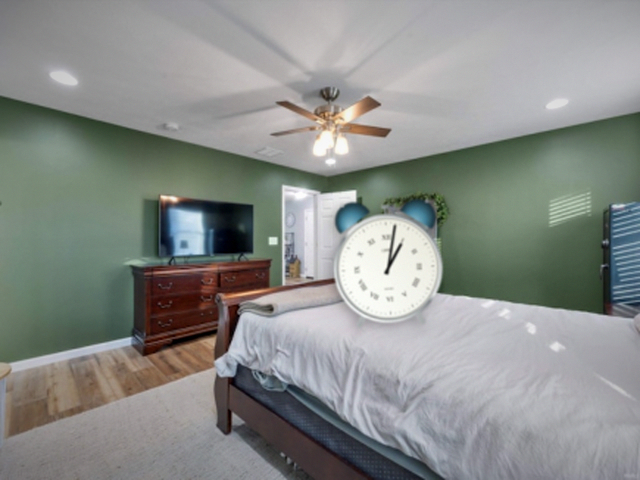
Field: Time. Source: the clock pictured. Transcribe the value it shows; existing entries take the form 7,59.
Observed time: 1,02
